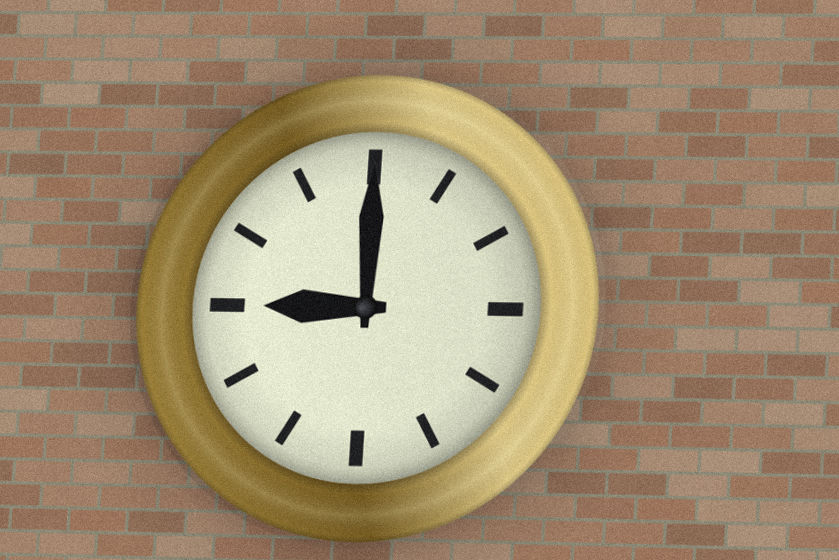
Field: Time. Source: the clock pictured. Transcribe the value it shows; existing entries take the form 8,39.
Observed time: 9,00
